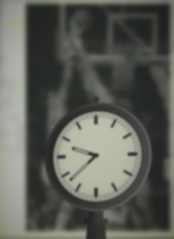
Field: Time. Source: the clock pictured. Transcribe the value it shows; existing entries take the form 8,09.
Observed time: 9,38
